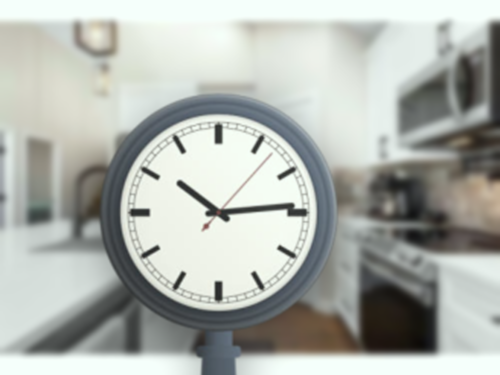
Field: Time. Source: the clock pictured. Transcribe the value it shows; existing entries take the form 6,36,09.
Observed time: 10,14,07
